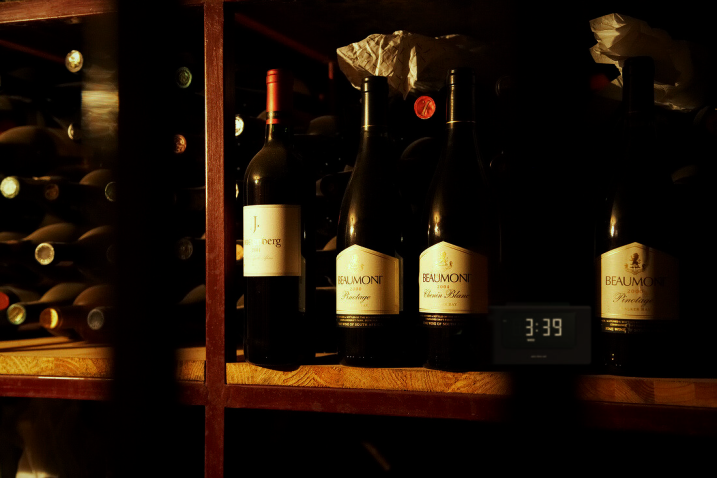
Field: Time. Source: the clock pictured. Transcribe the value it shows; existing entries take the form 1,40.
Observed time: 3,39
